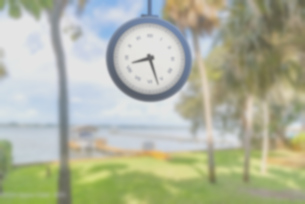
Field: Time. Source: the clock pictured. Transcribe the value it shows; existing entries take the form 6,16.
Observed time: 8,27
